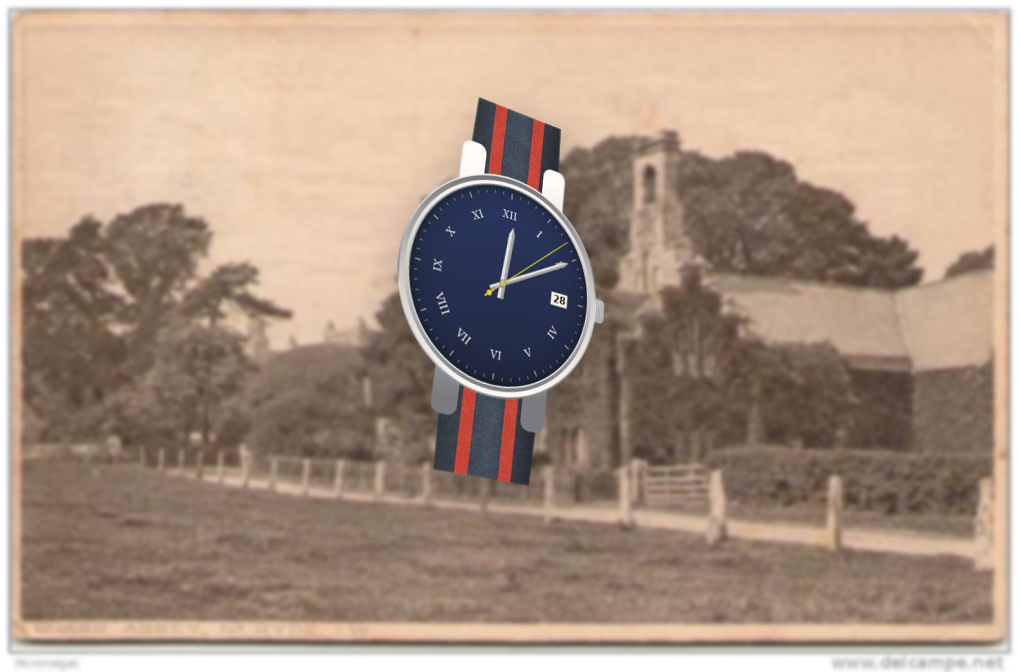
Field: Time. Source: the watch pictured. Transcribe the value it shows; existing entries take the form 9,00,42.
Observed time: 12,10,08
